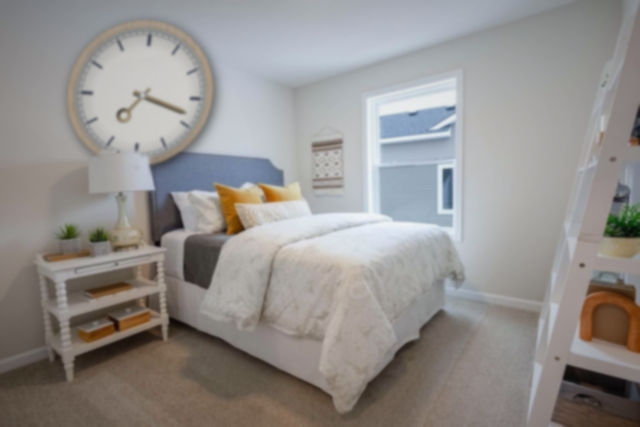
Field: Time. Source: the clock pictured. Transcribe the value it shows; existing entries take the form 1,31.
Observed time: 7,18
